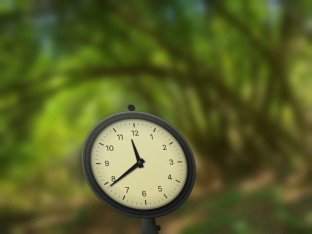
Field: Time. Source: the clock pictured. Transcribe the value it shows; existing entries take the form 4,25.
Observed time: 11,39
